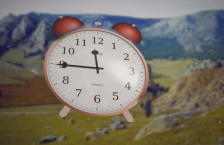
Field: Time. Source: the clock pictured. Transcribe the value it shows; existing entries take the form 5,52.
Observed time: 11,45
